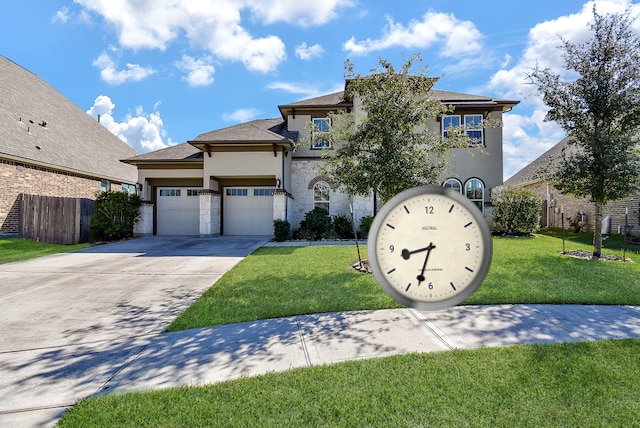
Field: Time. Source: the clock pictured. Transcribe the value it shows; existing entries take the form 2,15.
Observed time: 8,33
